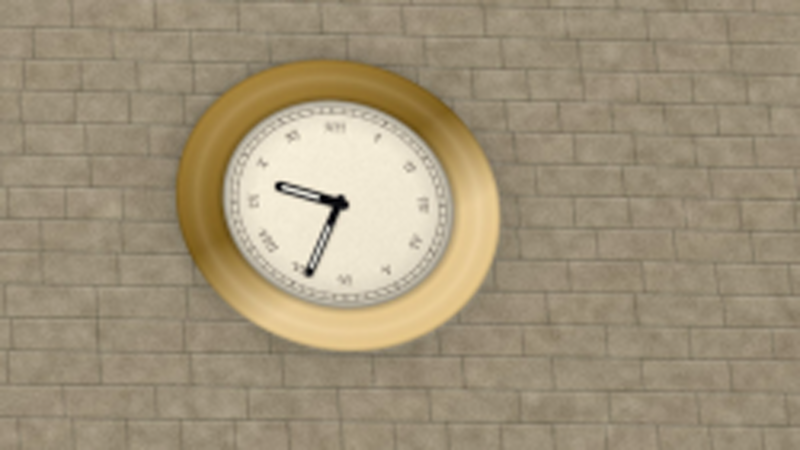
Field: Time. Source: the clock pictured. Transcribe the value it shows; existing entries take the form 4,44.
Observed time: 9,34
